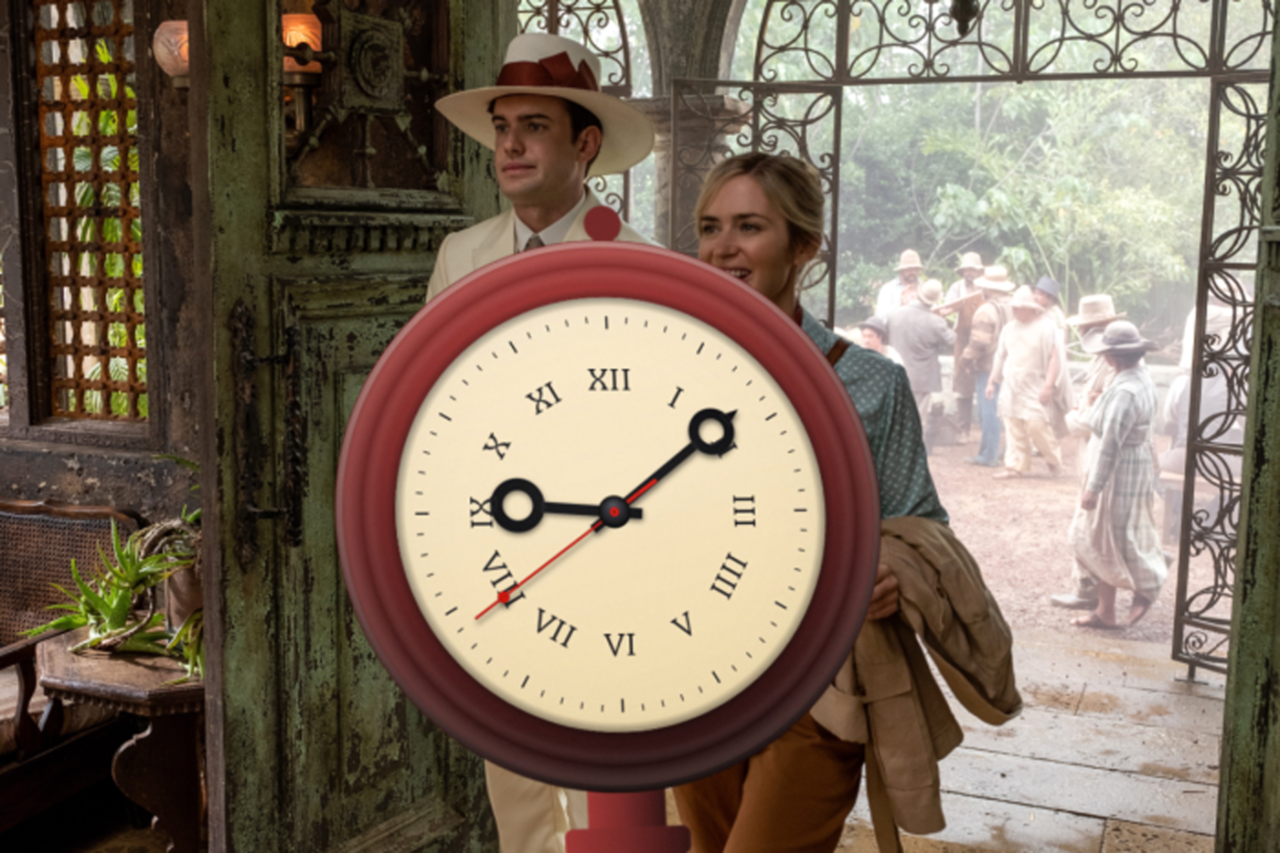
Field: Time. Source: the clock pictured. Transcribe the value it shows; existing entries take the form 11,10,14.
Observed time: 9,08,39
